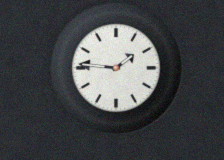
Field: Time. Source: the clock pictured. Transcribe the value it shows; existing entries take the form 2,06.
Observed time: 1,46
